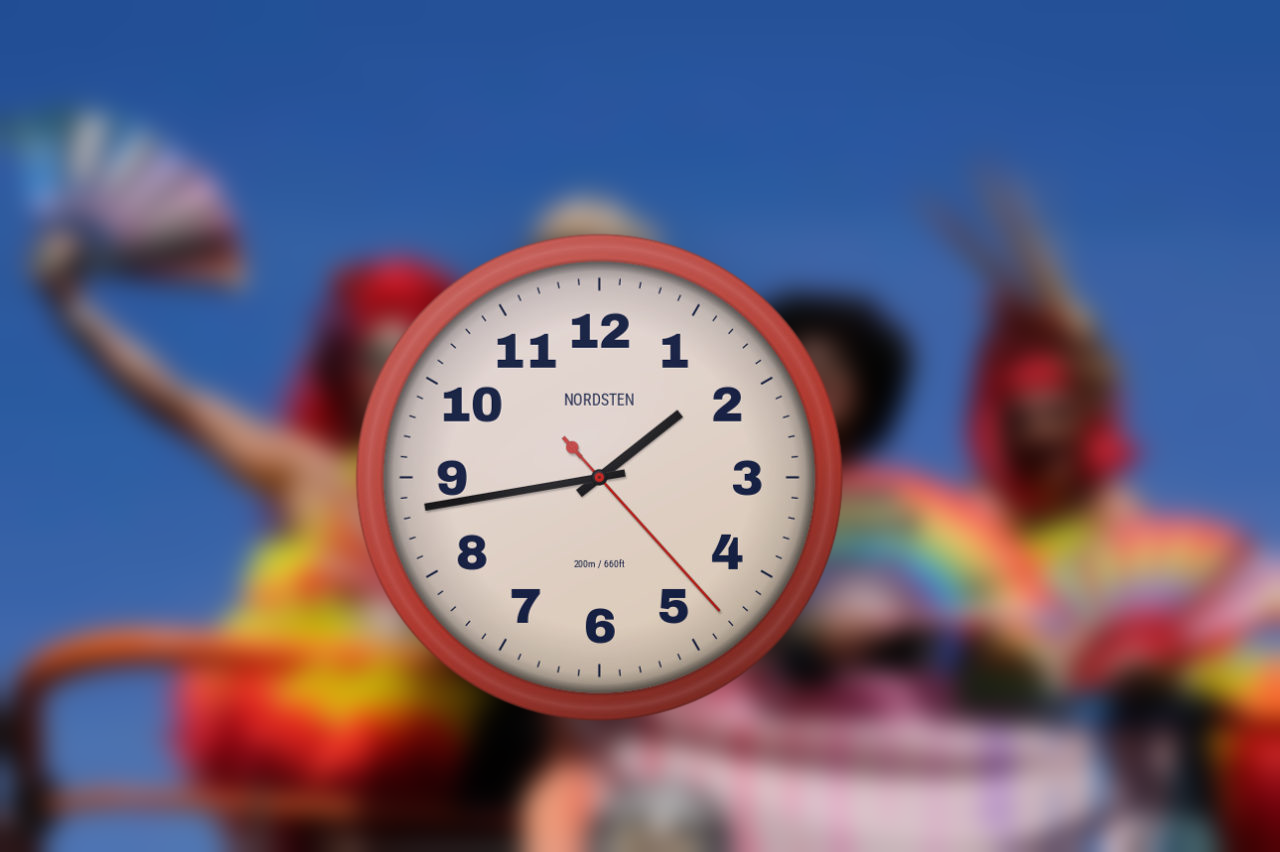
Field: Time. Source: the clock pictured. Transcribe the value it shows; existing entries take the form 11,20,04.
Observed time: 1,43,23
